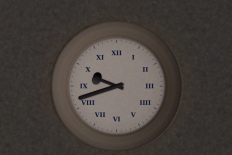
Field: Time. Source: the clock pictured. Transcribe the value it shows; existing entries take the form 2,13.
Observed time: 9,42
